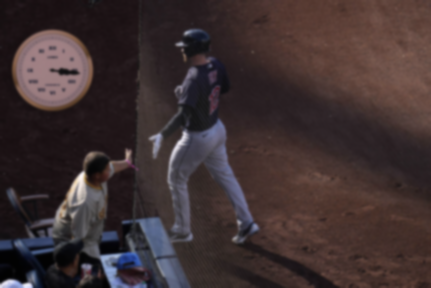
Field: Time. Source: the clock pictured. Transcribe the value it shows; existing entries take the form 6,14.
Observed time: 3,16
